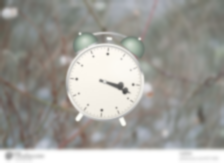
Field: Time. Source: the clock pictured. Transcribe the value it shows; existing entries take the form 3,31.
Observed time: 3,18
